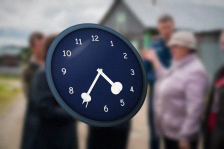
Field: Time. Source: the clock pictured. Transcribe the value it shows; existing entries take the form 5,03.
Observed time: 4,36
